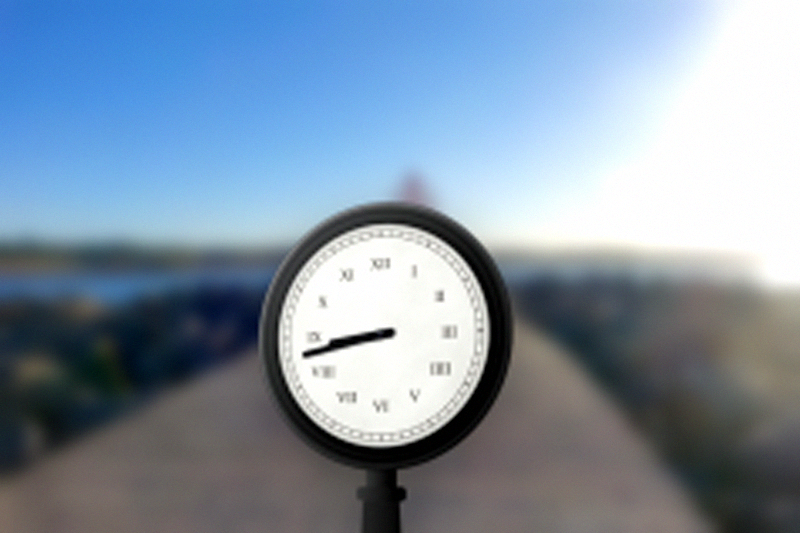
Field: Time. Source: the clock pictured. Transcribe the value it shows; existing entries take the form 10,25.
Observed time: 8,43
